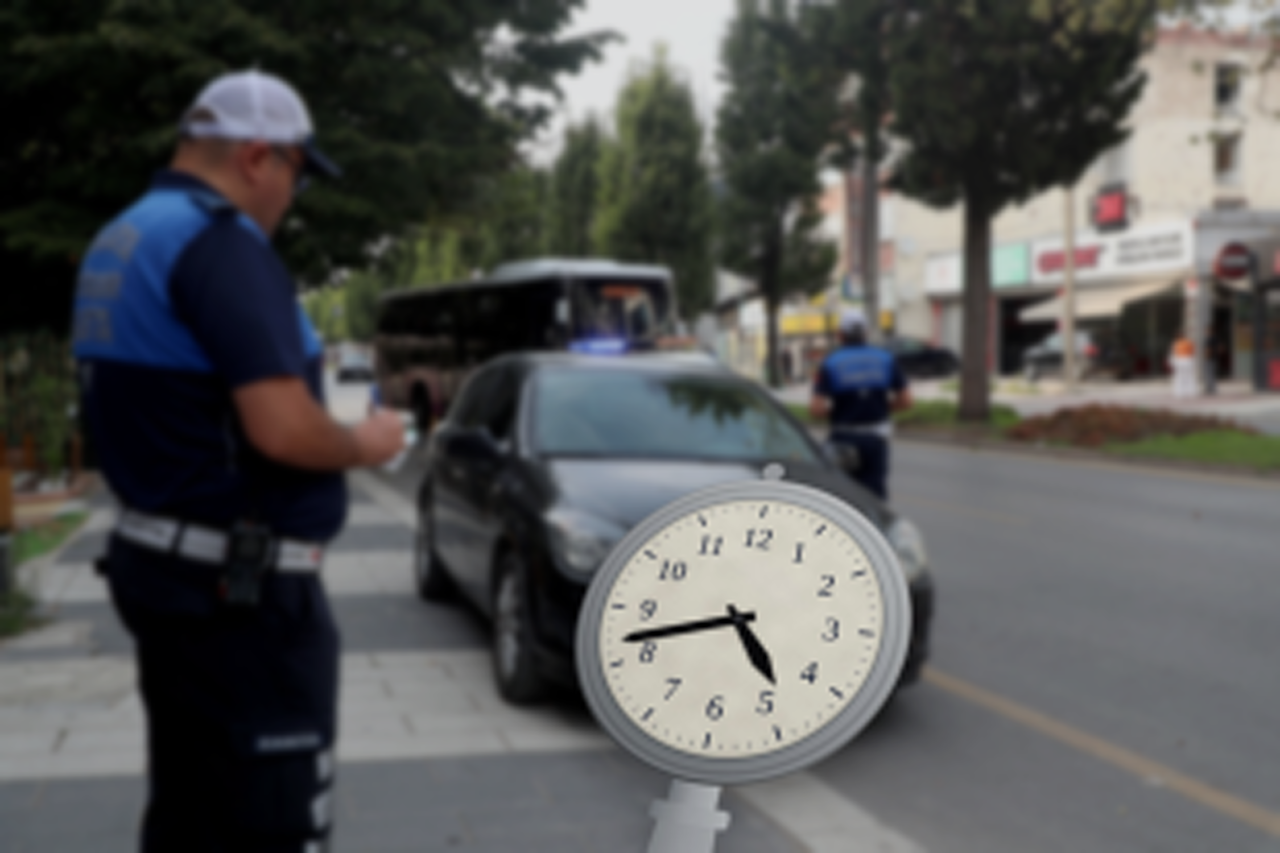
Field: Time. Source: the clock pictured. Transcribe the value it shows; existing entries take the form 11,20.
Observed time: 4,42
